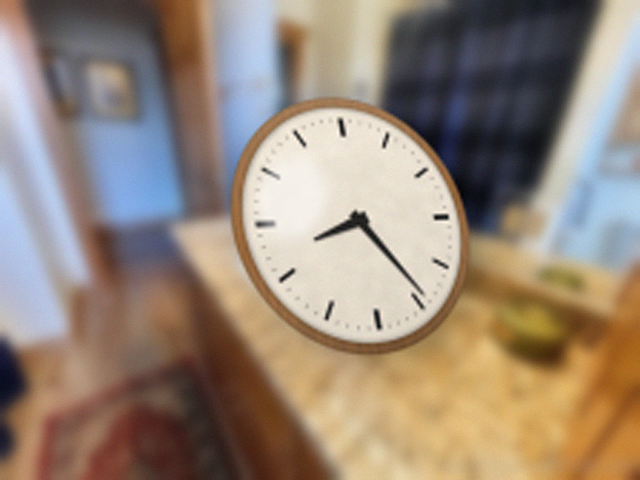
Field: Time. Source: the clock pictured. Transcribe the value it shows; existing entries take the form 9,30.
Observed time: 8,24
